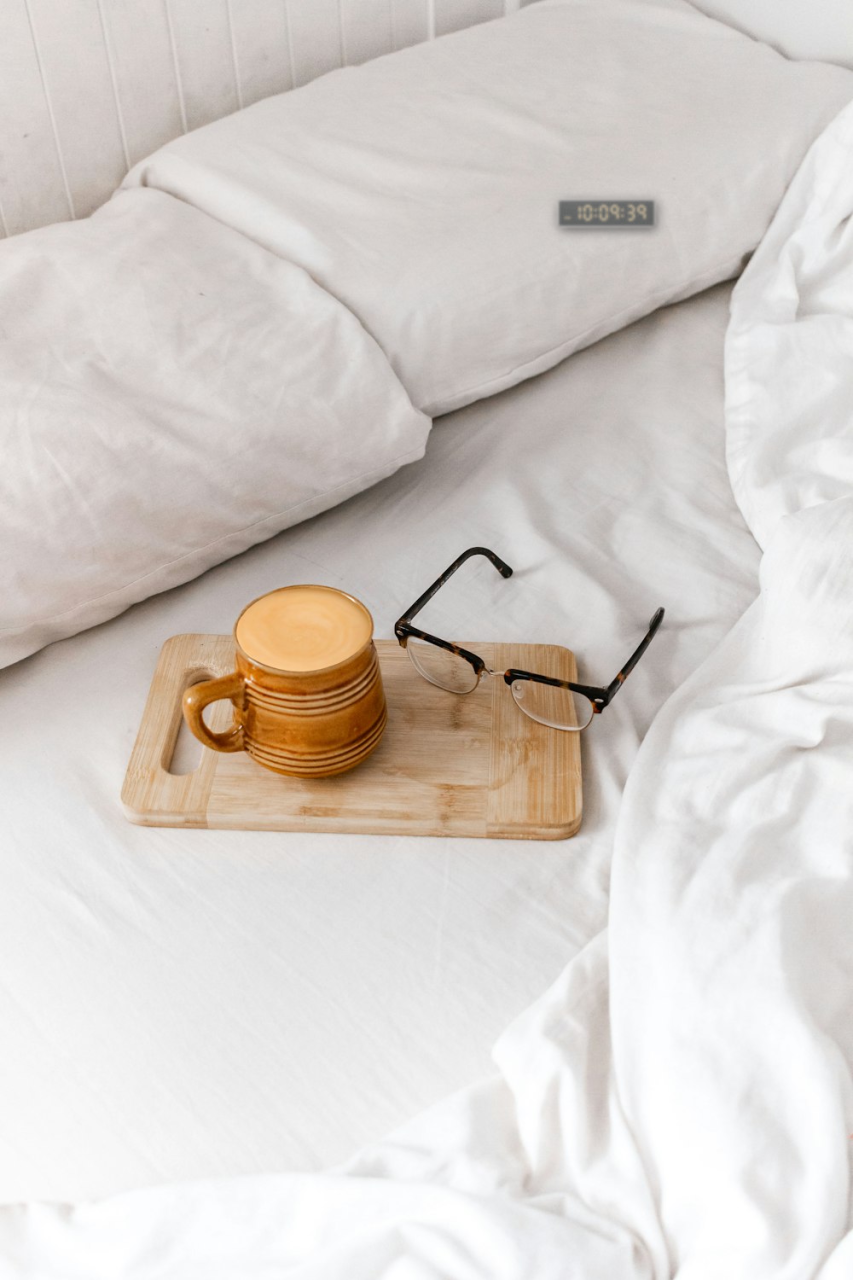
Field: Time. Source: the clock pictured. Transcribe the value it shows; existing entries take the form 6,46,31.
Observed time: 10,09,39
